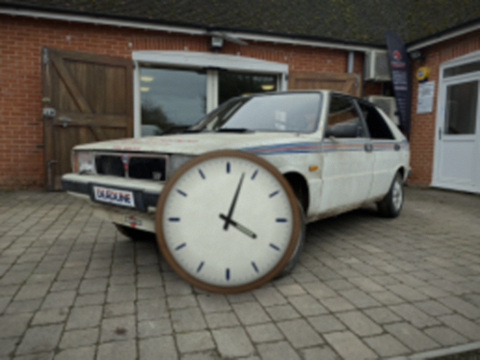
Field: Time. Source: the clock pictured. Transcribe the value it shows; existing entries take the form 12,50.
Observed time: 4,03
